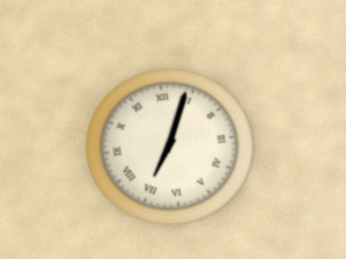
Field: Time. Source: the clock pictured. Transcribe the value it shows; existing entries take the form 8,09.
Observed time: 7,04
